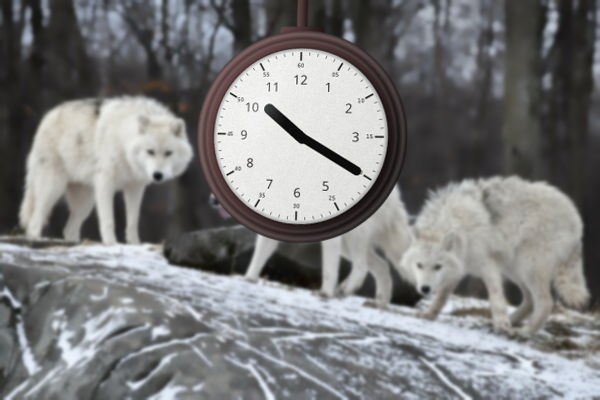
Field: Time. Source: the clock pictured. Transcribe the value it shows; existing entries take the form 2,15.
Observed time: 10,20
